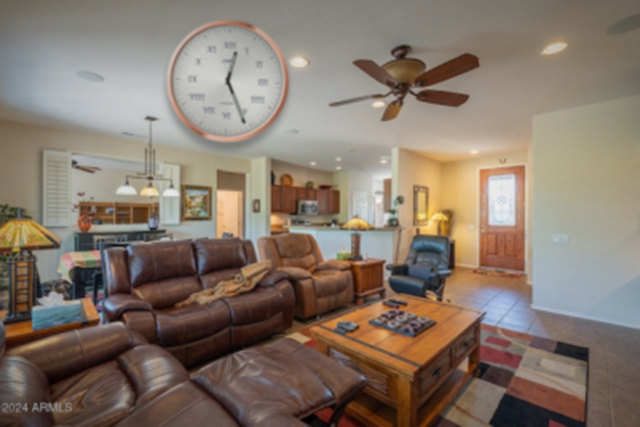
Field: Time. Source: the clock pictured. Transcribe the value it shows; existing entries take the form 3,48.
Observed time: 12,26
